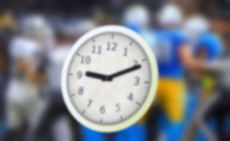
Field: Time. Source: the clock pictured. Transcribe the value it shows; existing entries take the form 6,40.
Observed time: 9,11
